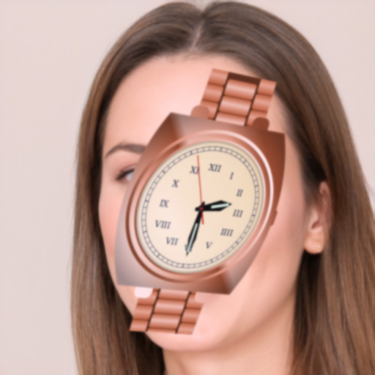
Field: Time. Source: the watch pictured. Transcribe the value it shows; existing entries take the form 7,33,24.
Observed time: 2,29,56
